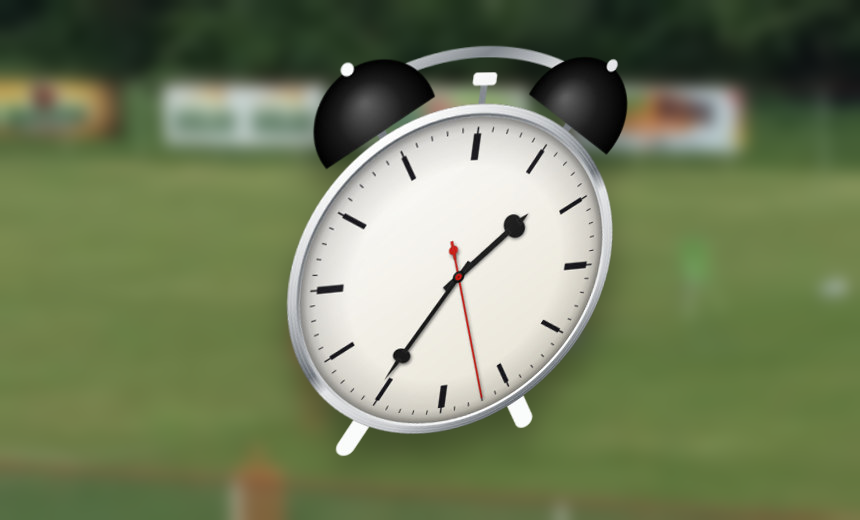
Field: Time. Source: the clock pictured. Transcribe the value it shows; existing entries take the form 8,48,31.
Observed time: 1,35,27
